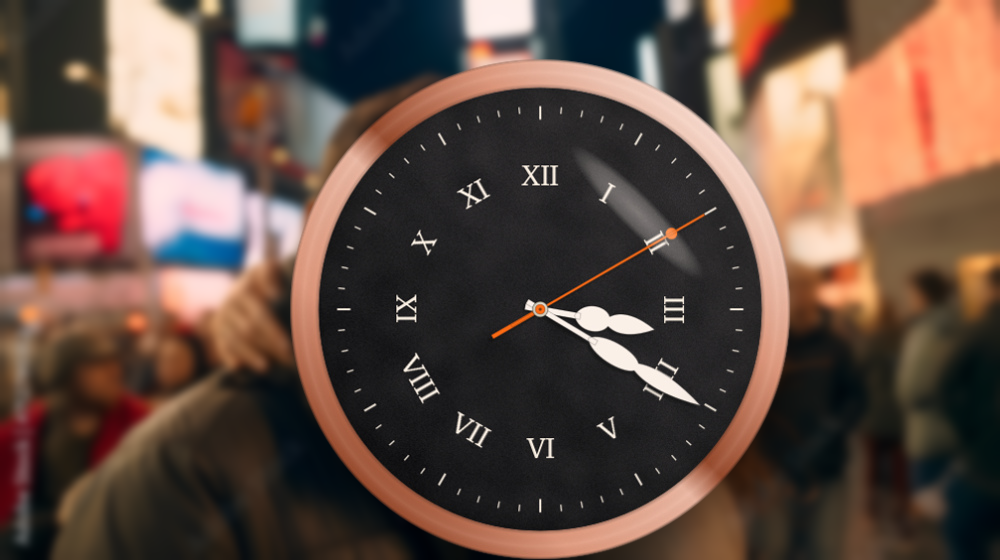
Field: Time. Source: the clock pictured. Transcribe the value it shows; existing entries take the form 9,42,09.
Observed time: 3,20,10
